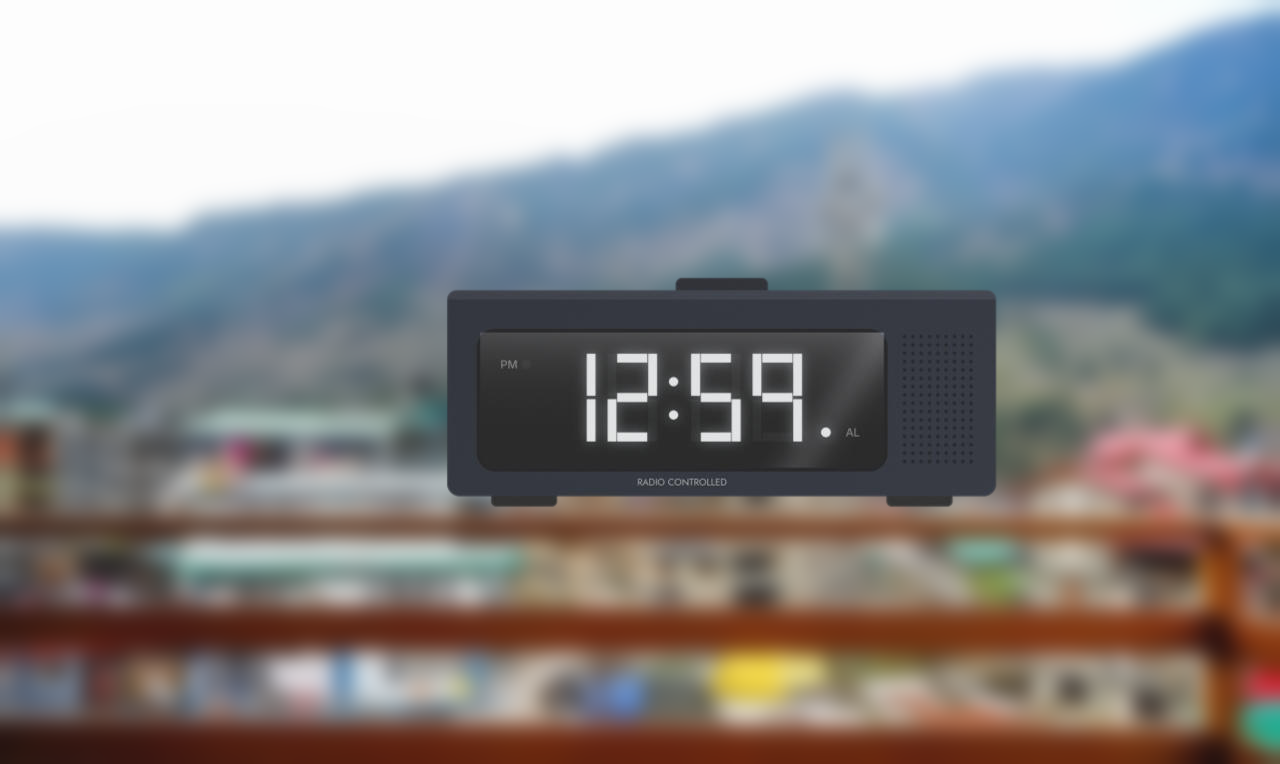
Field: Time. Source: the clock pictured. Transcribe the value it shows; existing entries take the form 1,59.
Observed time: 12,59
